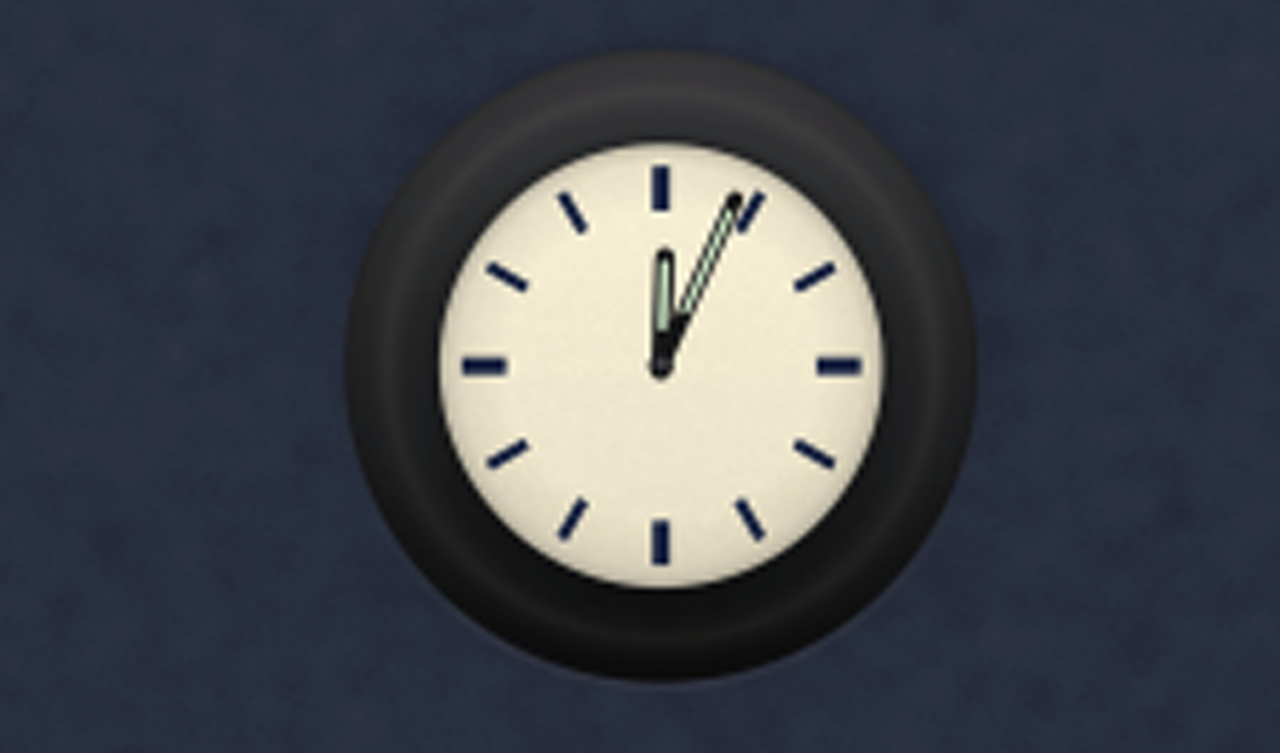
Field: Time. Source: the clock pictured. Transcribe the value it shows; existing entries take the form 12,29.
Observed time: 12,04
